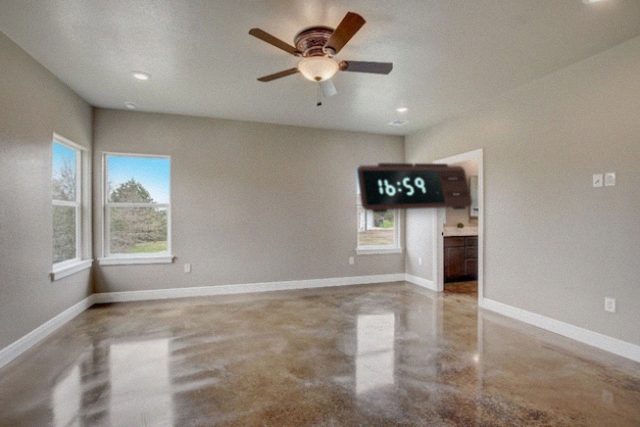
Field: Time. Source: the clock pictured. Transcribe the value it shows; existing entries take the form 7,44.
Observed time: 16,59
